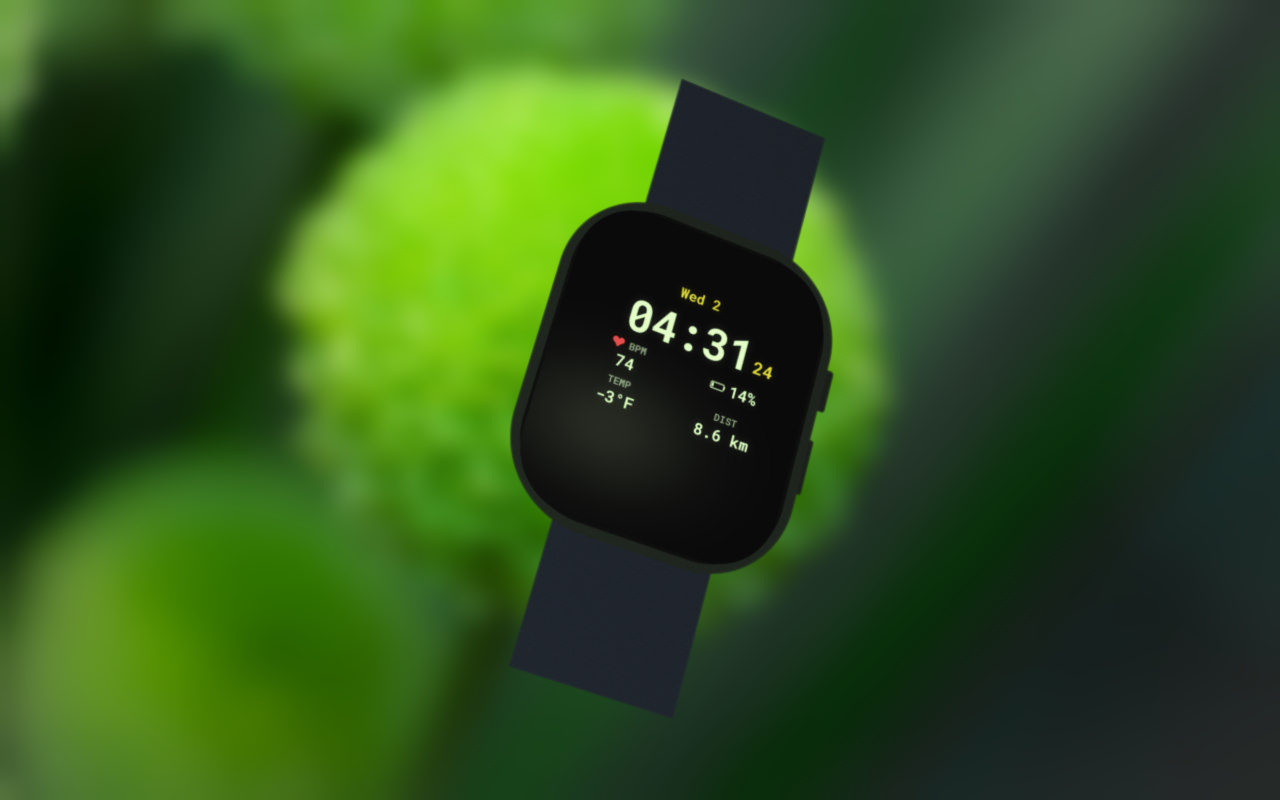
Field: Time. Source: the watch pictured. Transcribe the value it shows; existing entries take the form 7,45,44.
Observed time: 4,31,24
